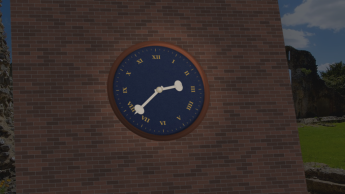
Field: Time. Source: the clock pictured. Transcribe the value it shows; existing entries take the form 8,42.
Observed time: 2,38
